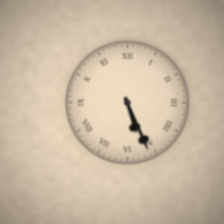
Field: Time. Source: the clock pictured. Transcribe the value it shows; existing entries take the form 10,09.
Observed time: 5,26
